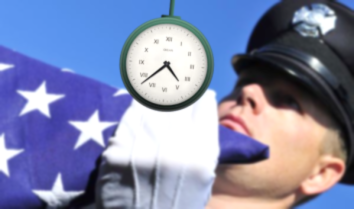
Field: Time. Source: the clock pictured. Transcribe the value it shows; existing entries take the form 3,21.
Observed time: 4,38
